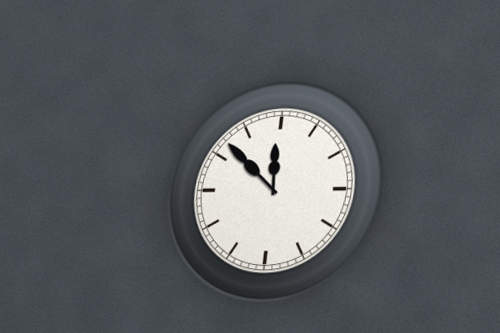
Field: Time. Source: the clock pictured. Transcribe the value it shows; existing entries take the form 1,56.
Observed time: 11,52
